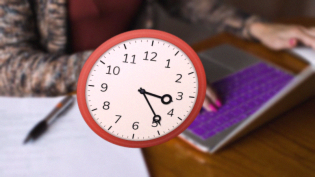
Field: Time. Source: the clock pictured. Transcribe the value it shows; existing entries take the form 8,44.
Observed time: 3,24
